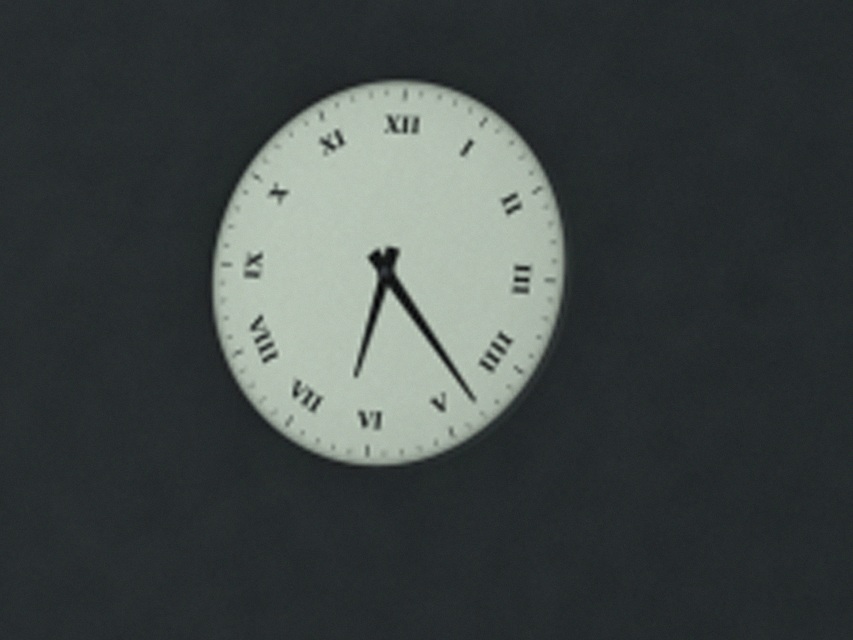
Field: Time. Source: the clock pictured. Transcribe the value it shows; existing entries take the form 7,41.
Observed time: 6,23
